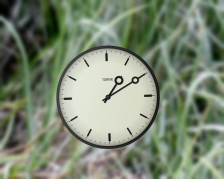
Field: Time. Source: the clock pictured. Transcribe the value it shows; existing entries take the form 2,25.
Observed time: 1,10
